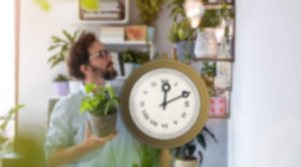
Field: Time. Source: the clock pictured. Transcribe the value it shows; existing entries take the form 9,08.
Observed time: 12,11
